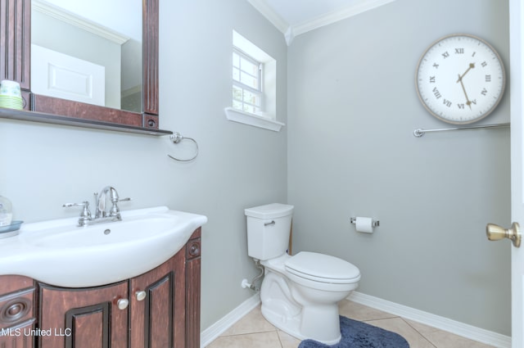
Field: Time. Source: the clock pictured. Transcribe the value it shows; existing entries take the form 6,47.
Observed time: 1,27
